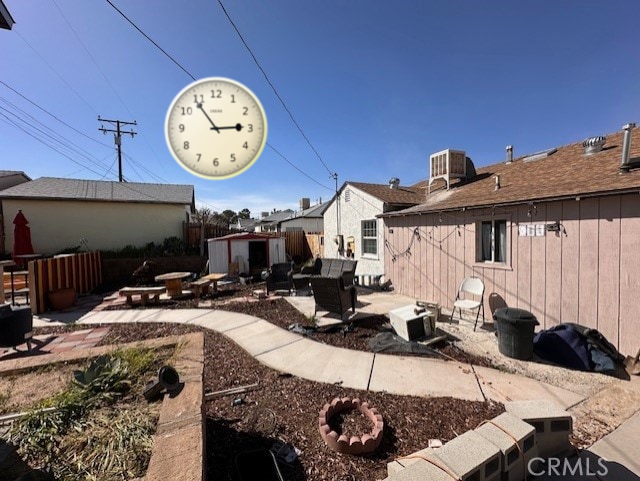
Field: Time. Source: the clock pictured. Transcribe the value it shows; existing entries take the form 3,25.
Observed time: 2,54
